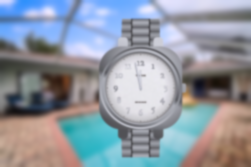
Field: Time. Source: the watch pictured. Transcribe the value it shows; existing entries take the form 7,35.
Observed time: 11,58
